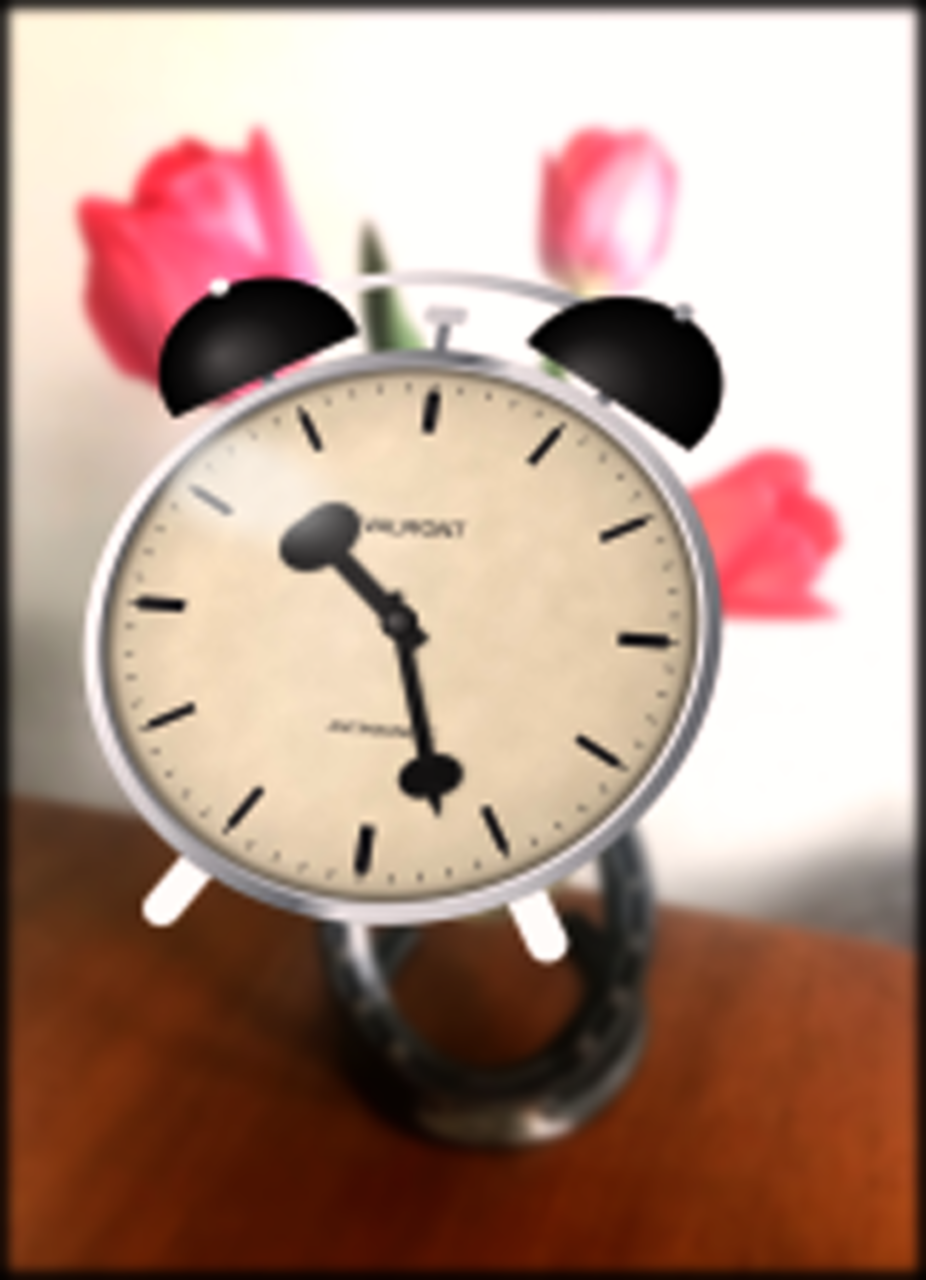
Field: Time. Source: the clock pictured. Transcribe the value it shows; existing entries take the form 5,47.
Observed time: 10,27
